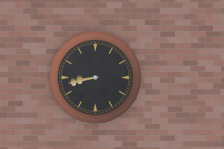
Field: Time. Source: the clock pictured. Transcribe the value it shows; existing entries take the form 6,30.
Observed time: 8,43
